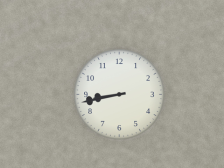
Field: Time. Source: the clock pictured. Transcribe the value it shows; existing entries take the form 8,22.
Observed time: 8,43
